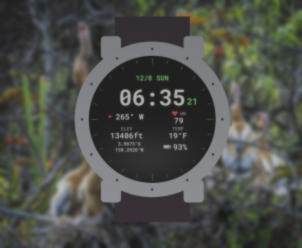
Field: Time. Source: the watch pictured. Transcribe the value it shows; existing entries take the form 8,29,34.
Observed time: 6,35,21
